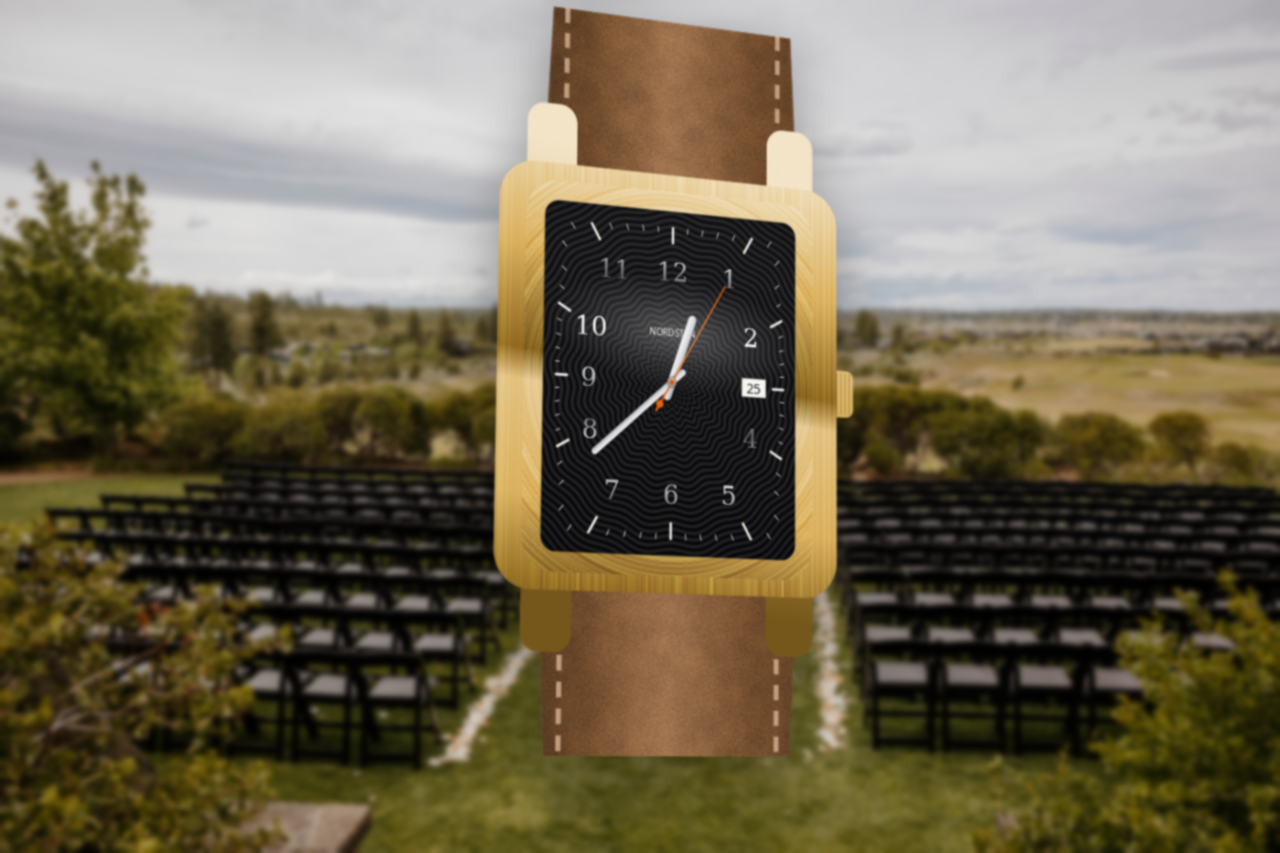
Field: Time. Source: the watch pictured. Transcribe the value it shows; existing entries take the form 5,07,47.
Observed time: 12,38,05
